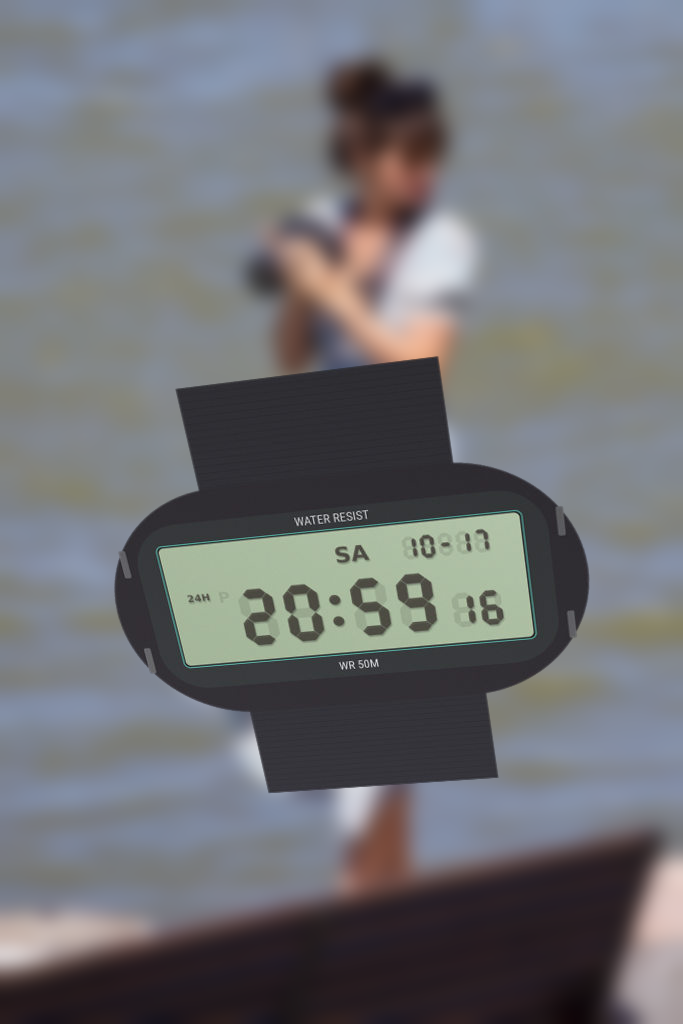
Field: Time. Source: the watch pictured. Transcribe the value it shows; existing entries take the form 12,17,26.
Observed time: 20,59,16
